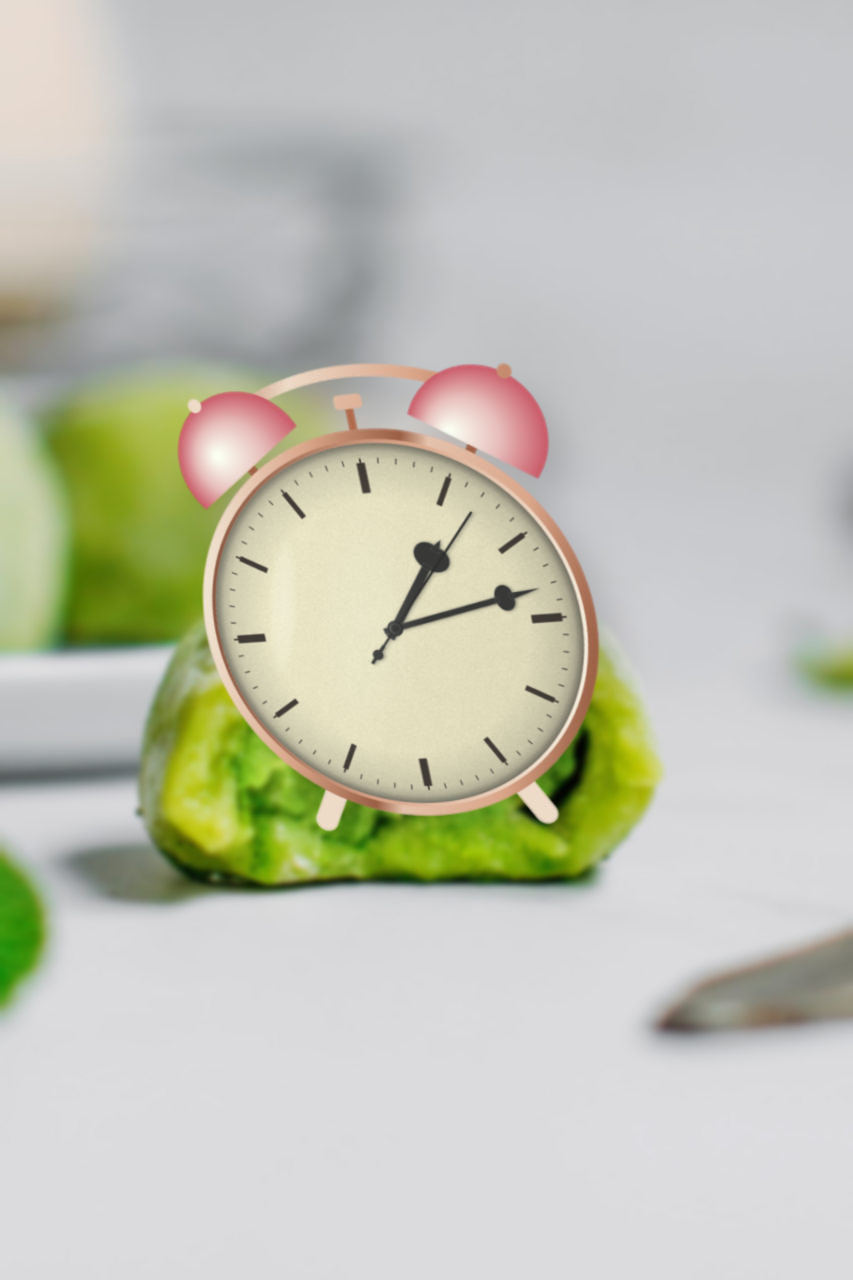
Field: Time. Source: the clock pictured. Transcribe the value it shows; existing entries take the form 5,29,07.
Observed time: 1,13,07
